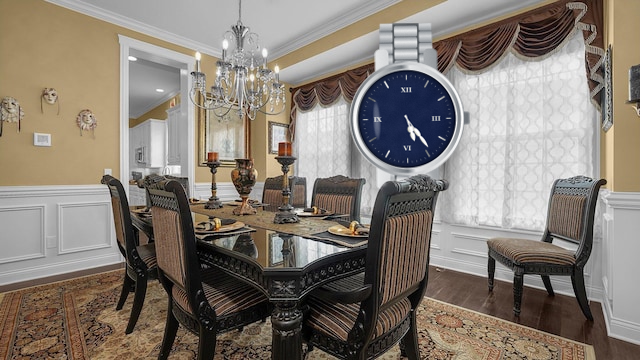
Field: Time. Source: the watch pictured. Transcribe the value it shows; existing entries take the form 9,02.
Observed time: 5,24
